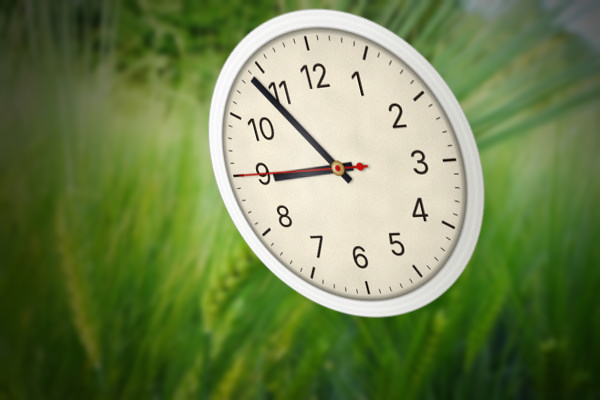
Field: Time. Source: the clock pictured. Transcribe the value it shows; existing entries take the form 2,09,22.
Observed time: 8,53,45
